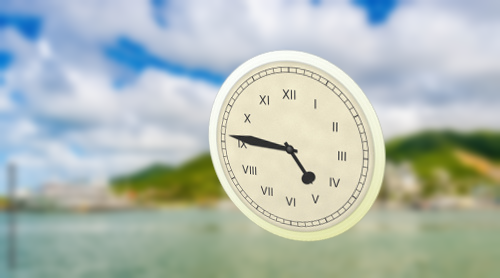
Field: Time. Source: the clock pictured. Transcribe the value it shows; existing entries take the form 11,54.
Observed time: 4,46
